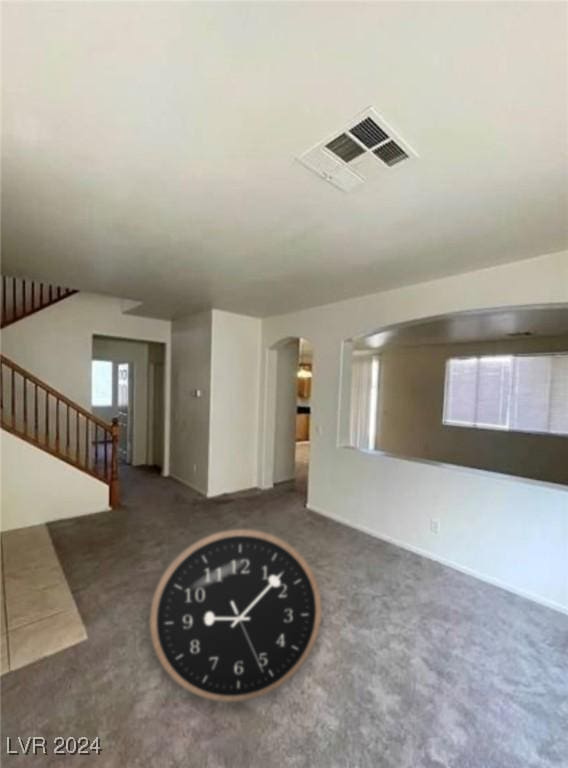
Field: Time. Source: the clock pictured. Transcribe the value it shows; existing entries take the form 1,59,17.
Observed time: 9,07,26
